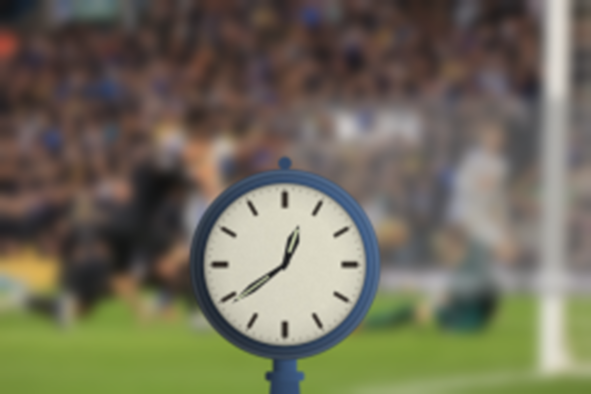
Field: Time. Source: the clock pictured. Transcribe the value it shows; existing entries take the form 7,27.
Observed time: 12,39
